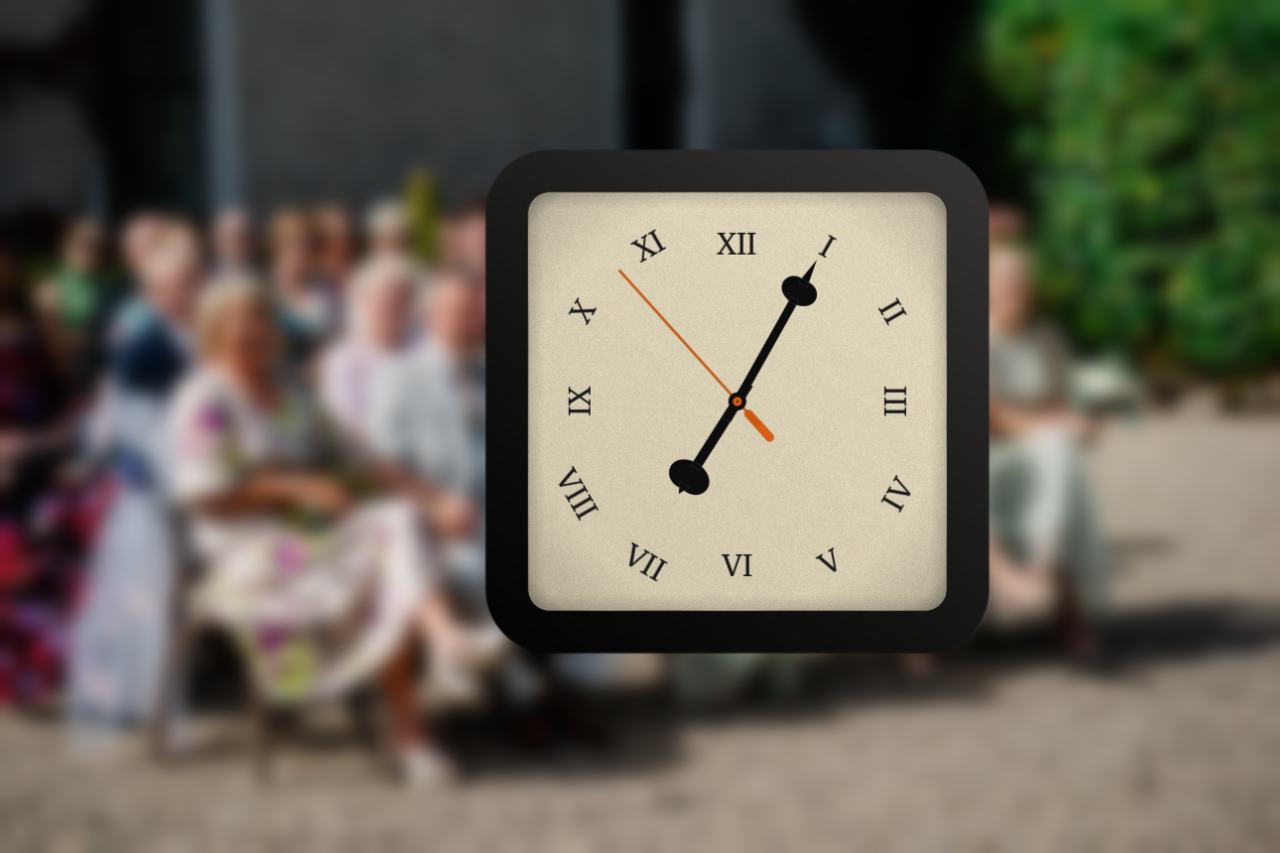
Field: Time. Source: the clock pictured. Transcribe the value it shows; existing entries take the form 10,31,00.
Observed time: 7,04,53
